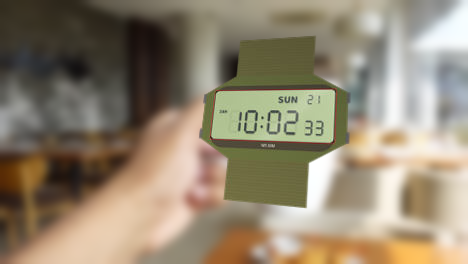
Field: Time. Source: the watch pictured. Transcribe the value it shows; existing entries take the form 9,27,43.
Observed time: 10,02,33
